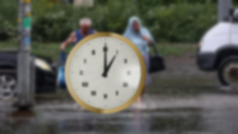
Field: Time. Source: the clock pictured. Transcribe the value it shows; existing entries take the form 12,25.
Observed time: 1,00
